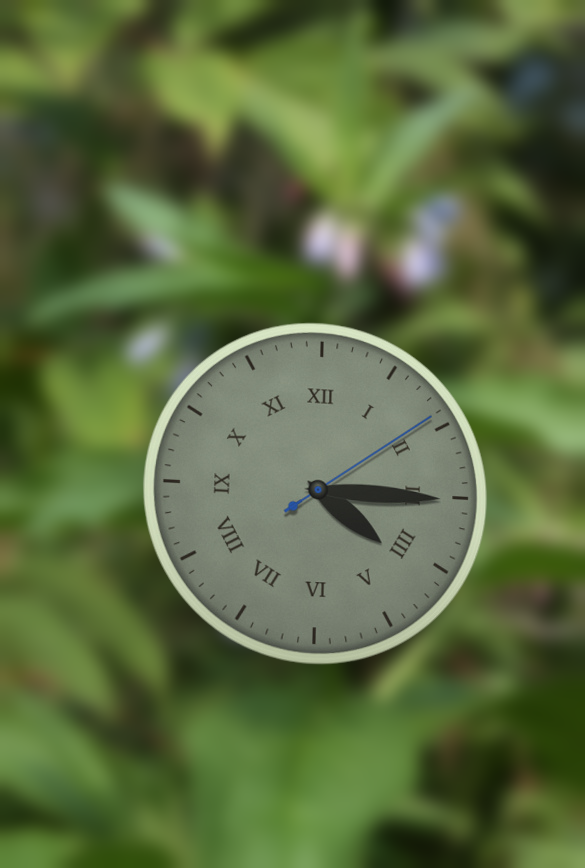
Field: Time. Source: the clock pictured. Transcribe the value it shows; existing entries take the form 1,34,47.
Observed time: 4,15,09
